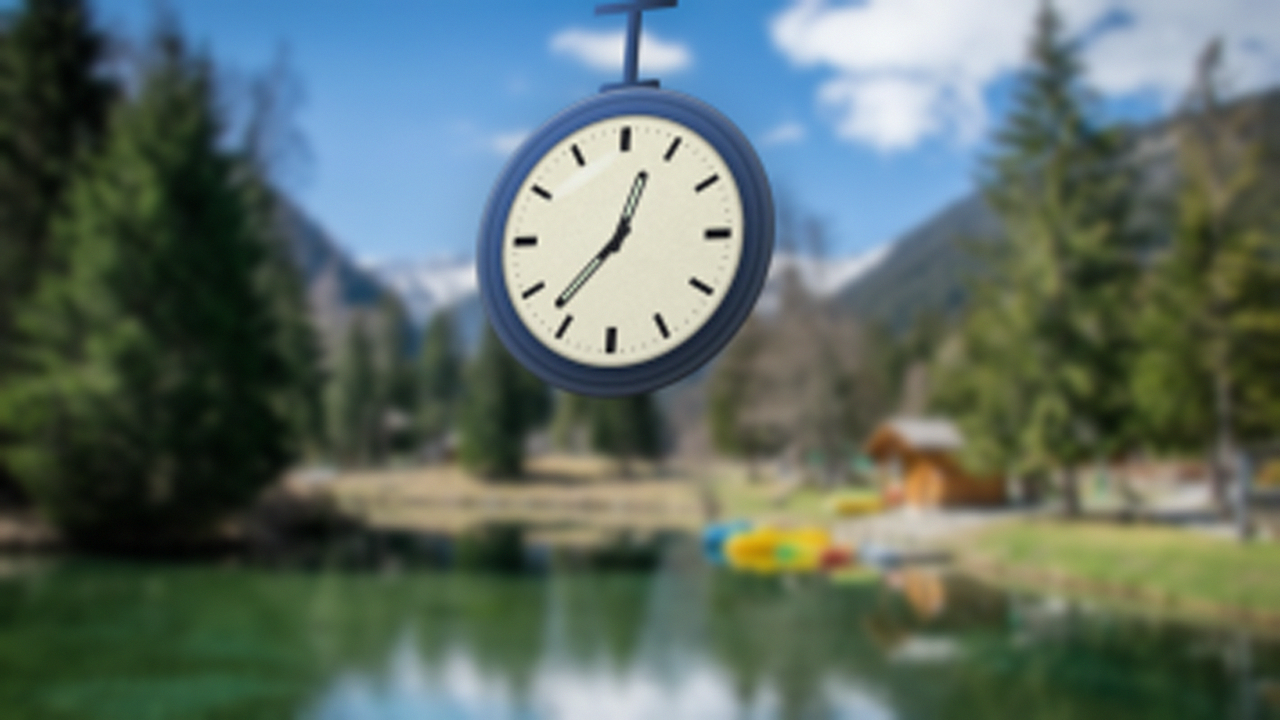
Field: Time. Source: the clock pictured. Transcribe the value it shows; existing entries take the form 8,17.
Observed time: 12,37
